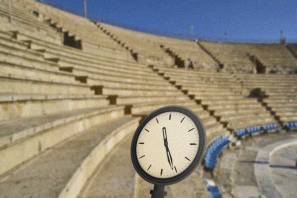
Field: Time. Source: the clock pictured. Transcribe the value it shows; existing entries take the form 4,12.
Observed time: 11,26
